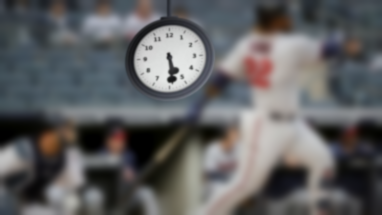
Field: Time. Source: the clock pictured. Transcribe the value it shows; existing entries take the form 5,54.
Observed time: 5,29
